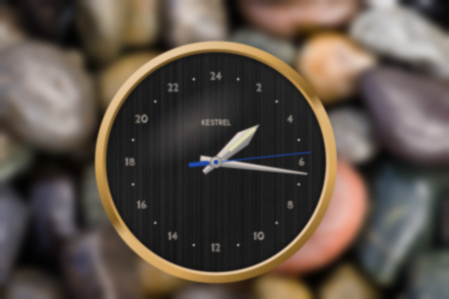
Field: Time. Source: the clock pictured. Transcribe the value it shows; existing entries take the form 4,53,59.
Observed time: 3,16,14
